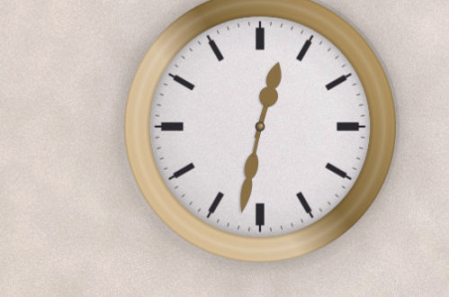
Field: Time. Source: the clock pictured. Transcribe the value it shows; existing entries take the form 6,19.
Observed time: 12,32
